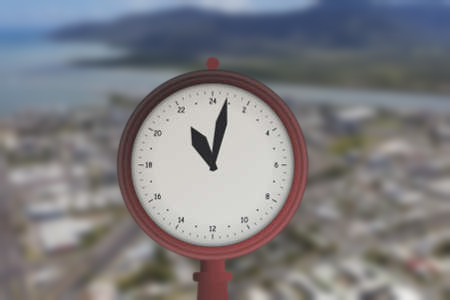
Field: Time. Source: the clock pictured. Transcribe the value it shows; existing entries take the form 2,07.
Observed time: 22,02
